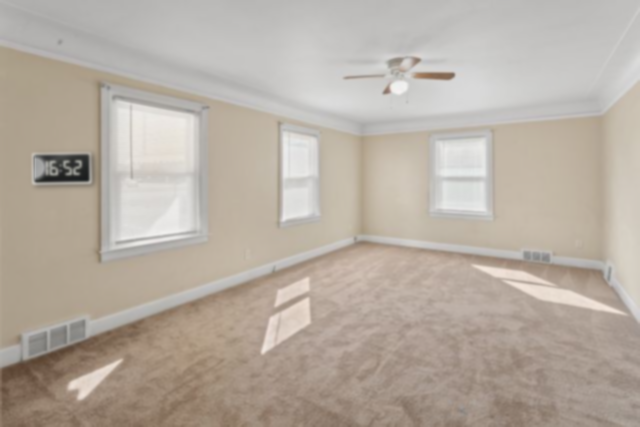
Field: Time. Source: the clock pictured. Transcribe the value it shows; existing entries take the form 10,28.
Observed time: 16,52
